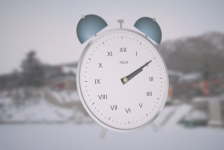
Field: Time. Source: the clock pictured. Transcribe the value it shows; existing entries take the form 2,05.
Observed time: 2,10
